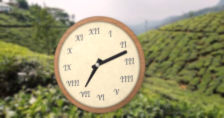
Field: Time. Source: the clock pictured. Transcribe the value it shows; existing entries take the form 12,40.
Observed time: 7,12
